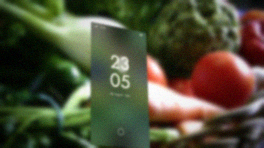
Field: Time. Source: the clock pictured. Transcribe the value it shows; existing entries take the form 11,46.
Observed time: 23,05
